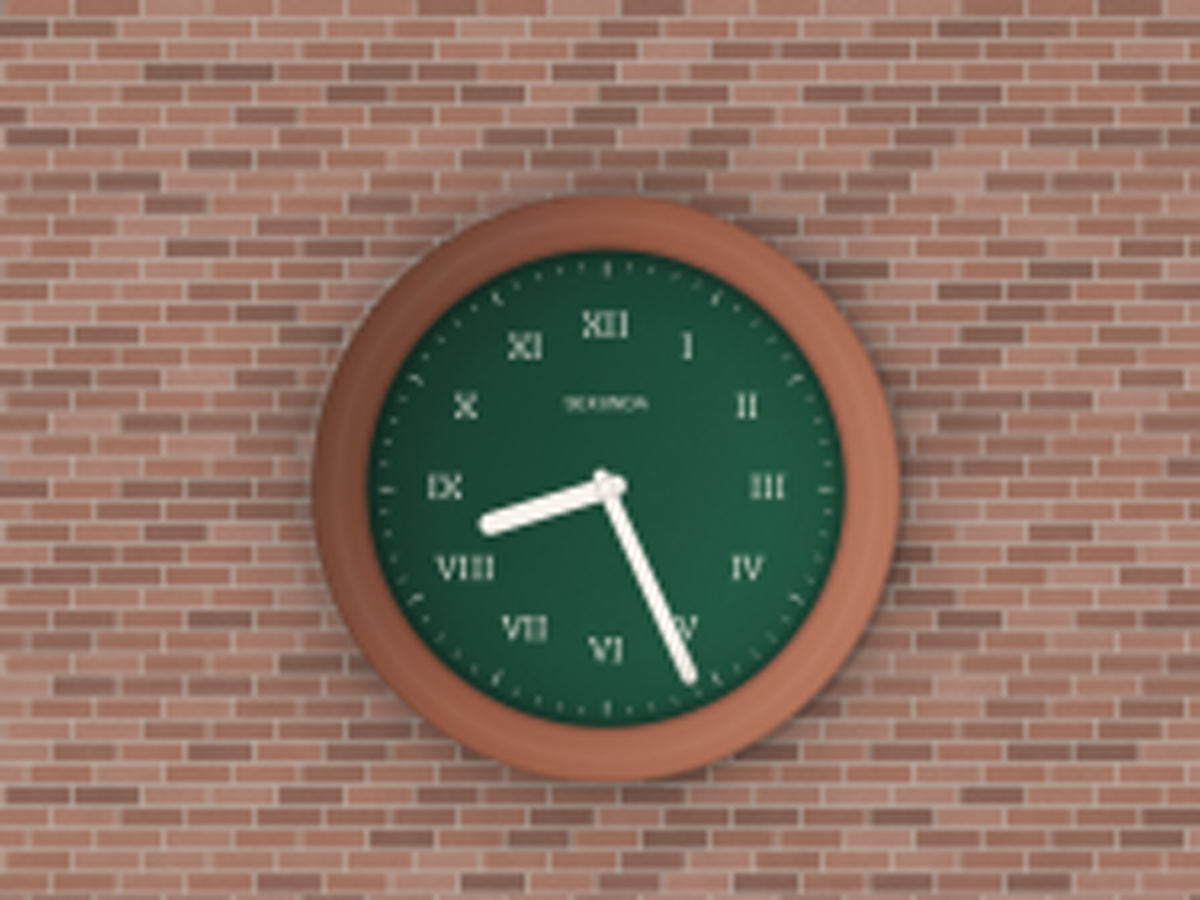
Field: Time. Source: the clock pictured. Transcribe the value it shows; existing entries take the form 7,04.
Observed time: 8,26
